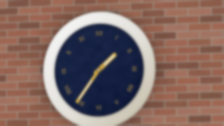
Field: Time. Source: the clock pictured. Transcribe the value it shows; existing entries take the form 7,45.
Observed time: 1,36
